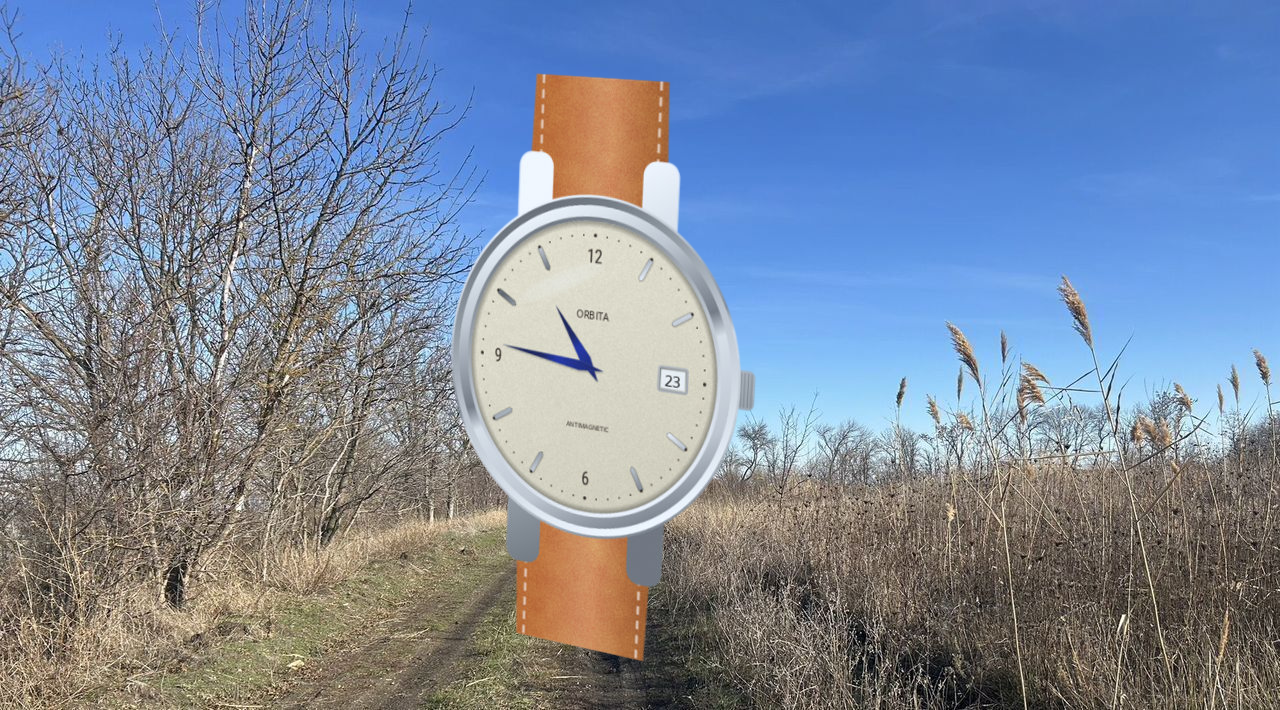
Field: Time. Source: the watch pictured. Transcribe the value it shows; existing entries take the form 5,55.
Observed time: 10,46
